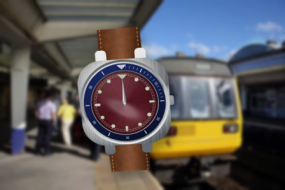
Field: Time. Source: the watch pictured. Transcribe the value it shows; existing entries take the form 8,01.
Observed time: 12,00
